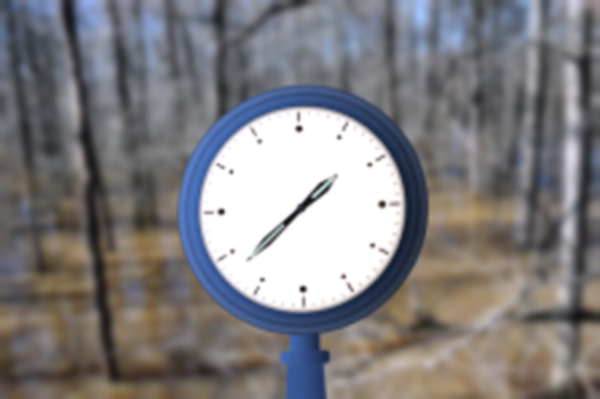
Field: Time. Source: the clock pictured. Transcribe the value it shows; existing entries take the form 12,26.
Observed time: 1,38
